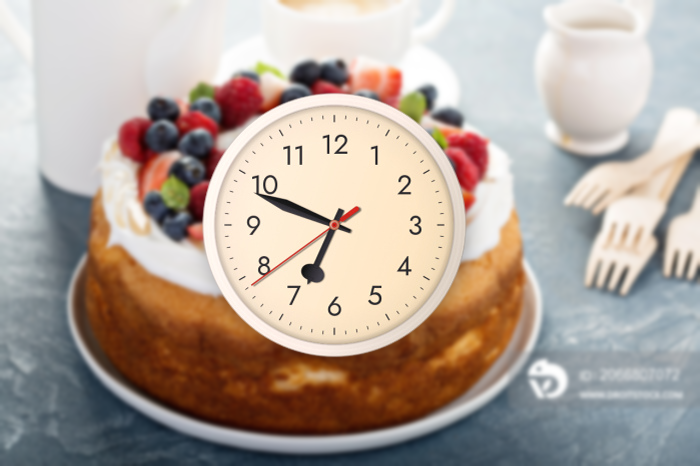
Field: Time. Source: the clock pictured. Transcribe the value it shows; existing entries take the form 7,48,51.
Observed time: 6,48,39
